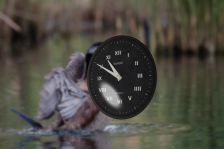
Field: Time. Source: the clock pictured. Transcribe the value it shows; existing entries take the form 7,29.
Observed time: 10,50
